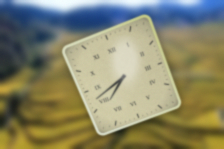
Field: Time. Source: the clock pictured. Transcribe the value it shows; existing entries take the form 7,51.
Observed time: 7,42
